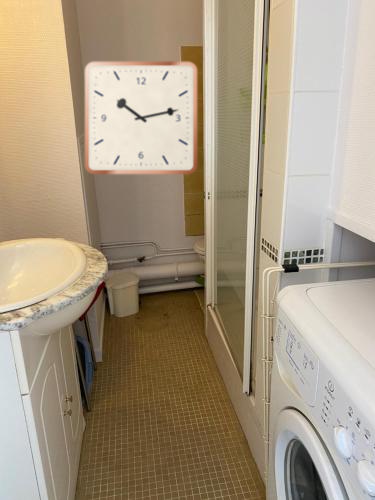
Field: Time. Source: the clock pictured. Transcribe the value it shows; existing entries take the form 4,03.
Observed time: 10,13
